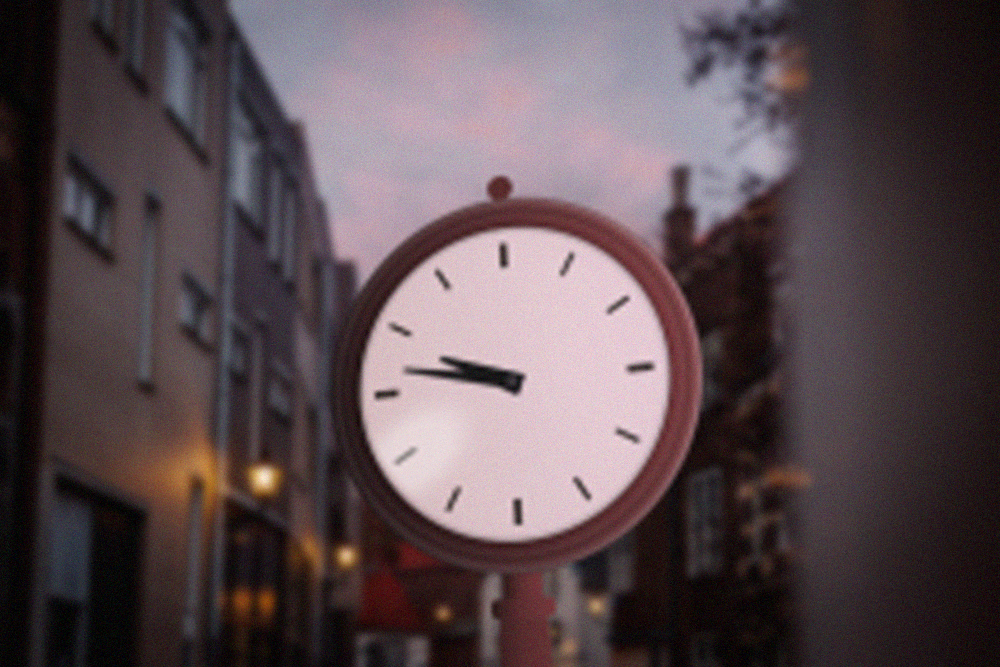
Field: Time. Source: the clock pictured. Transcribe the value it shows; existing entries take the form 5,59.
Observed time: 9,47
